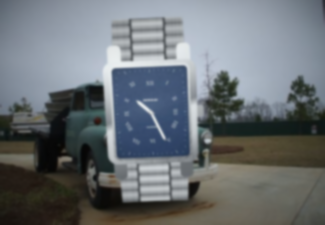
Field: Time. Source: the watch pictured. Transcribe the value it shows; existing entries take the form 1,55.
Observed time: 10,26
